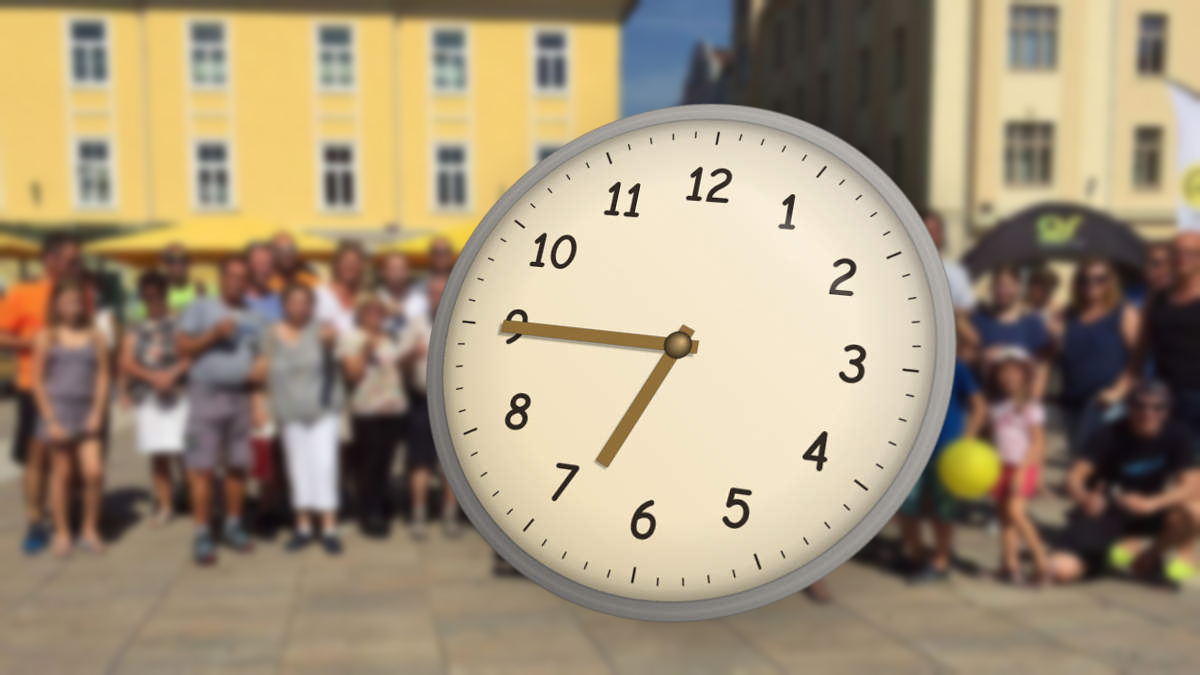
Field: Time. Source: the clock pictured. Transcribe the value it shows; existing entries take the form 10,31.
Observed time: 6,45
